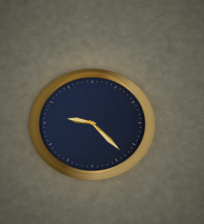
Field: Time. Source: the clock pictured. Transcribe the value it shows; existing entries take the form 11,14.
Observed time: 9,23
